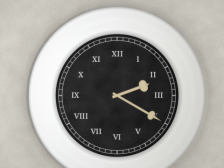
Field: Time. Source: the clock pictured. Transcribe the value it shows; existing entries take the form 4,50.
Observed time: 2,20
